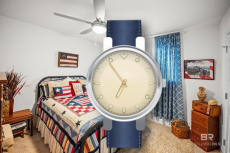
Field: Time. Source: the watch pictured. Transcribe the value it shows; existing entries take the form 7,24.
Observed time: 6,54
